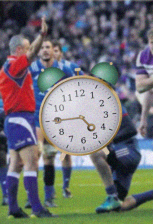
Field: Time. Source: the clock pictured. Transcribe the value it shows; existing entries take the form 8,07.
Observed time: 4,45
